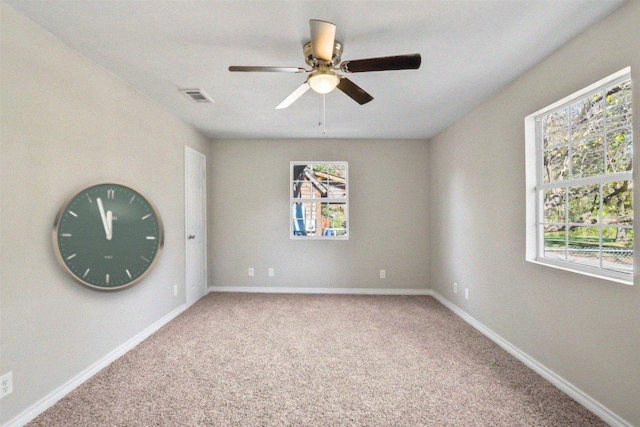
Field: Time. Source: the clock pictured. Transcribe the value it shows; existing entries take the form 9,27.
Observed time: 11,57
